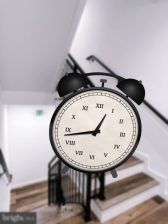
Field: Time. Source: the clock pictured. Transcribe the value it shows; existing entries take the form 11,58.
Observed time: 12,43
